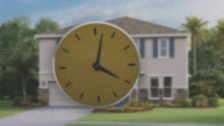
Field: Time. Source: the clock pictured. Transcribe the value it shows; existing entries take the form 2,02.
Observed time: 4,02
